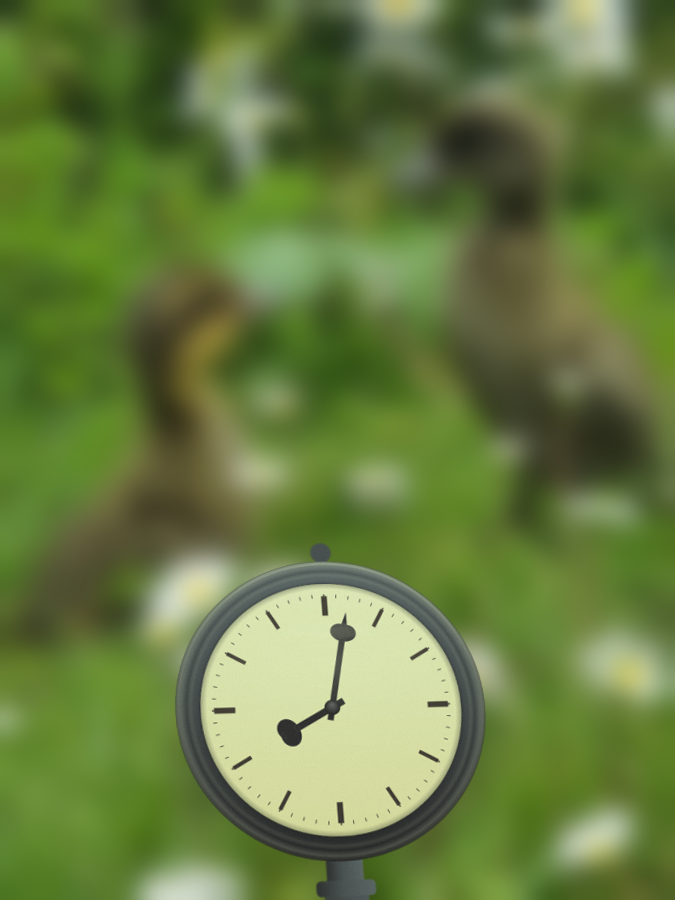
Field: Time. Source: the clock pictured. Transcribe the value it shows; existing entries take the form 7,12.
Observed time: 8,02
